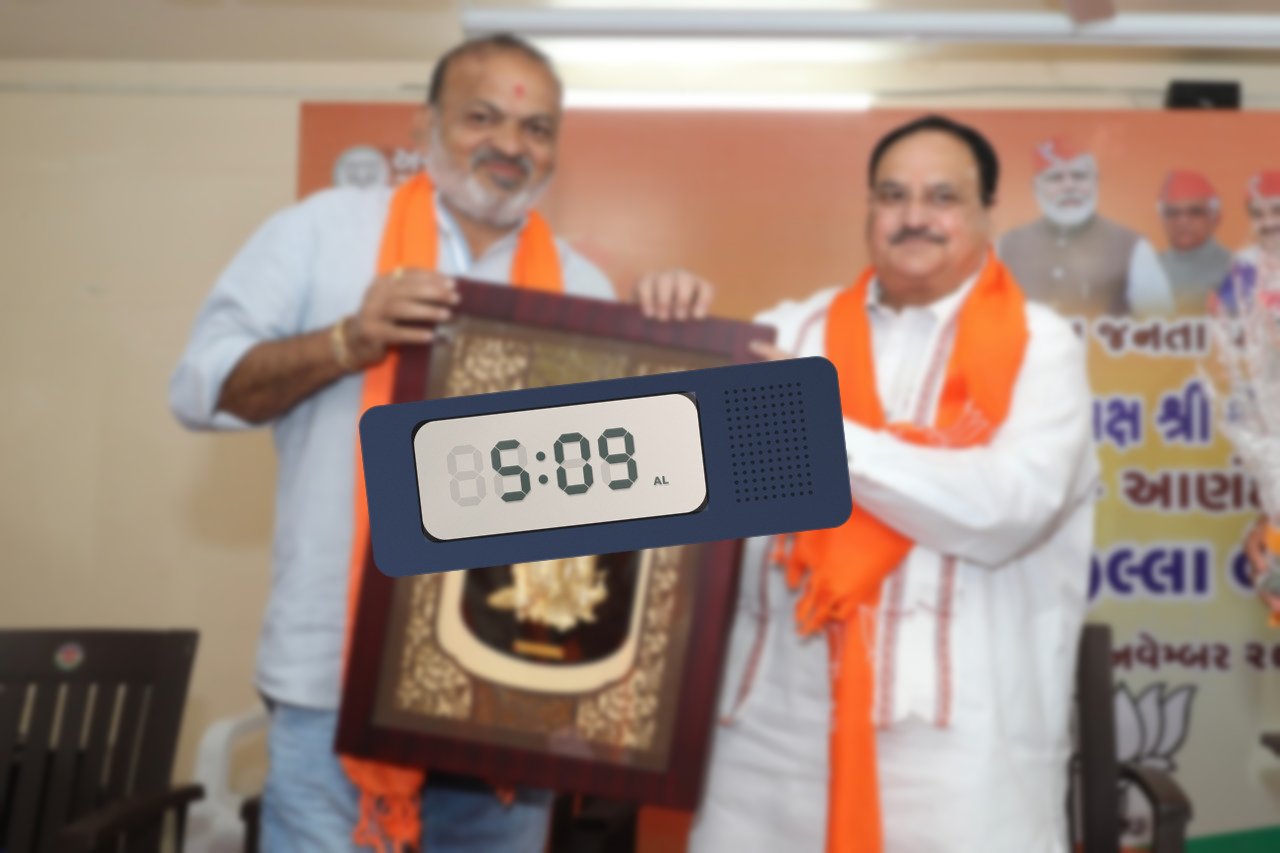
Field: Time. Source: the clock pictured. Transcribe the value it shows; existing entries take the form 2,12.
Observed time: 5,09
